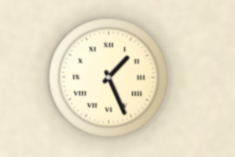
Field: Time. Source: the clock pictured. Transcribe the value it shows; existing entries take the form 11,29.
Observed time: 1,26
